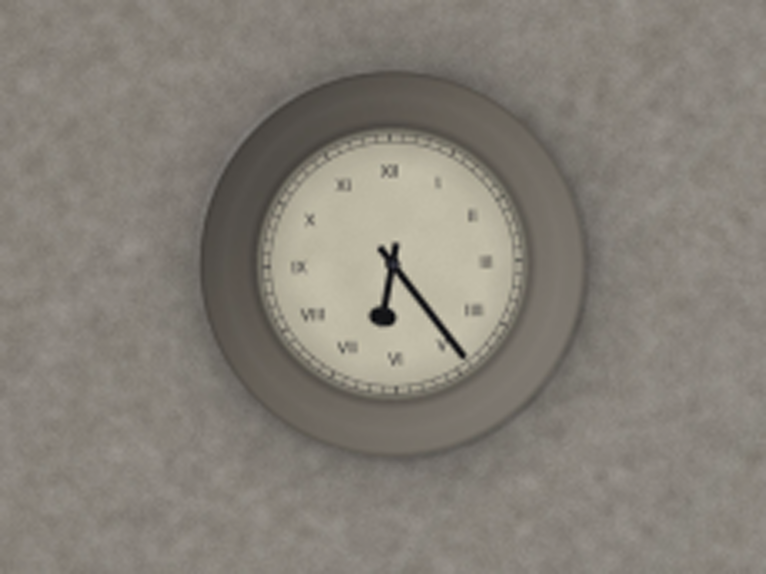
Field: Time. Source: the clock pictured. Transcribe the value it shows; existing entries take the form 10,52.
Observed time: 6,24
